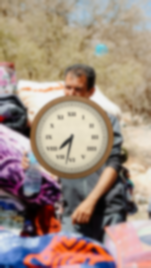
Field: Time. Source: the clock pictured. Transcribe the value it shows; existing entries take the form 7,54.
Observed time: 7,32
